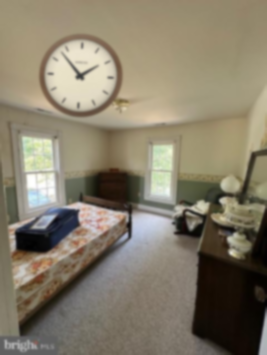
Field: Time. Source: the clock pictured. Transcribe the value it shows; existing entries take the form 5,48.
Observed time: 1,53
